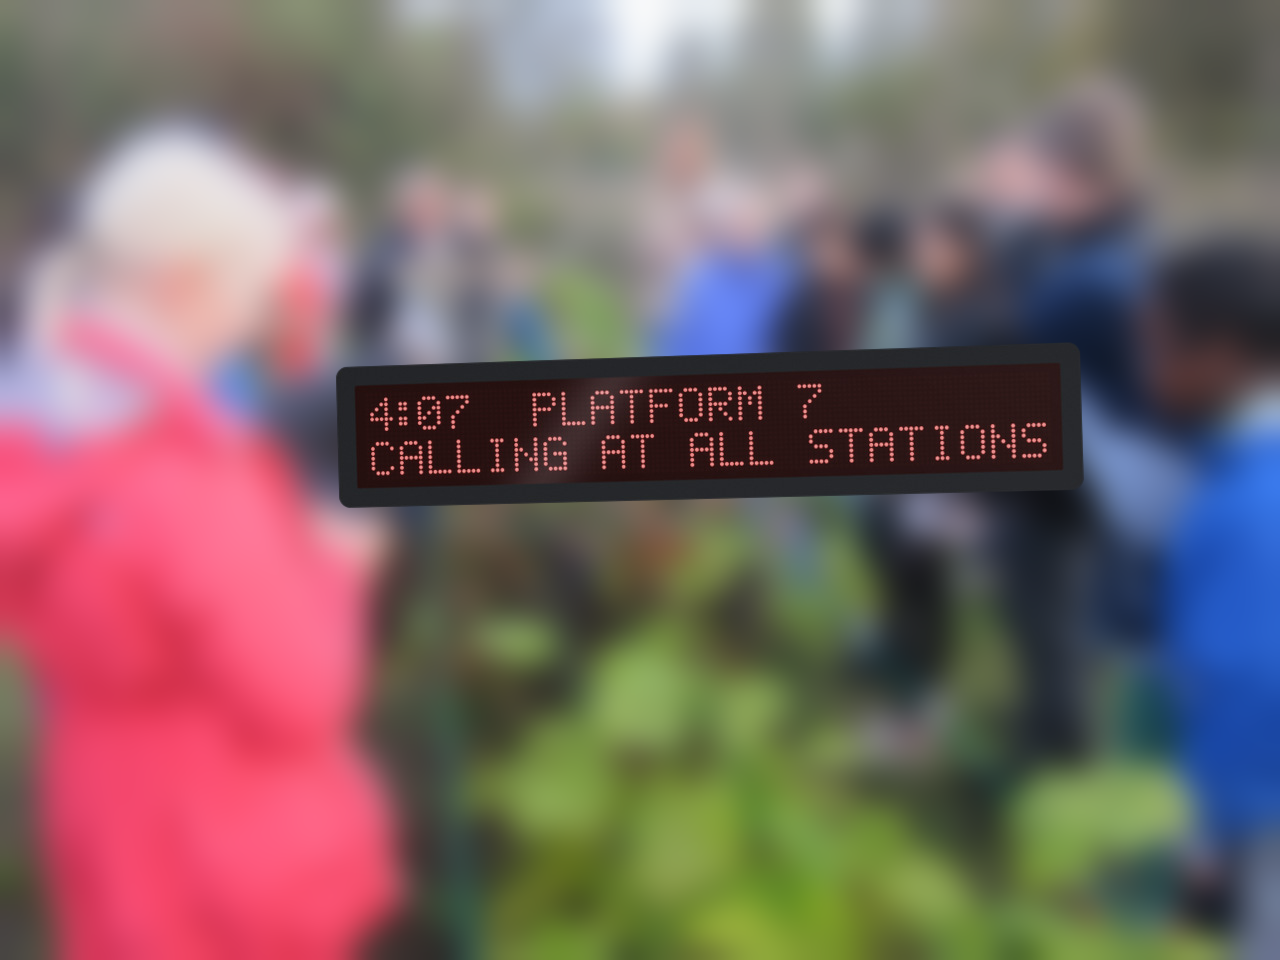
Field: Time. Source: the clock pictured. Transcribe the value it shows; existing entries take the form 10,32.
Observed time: 4,07
